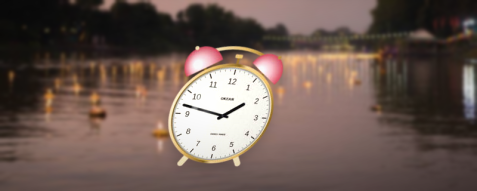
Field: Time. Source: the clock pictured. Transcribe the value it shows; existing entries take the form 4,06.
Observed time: 1,47
